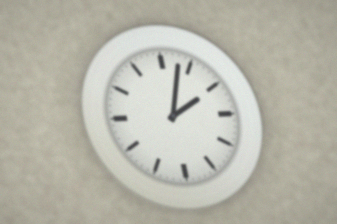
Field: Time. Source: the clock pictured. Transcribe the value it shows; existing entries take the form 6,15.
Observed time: 2,03
